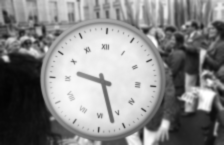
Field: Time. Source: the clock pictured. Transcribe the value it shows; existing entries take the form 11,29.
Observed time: 9,27
